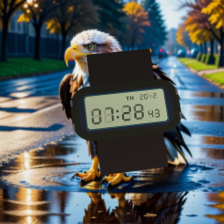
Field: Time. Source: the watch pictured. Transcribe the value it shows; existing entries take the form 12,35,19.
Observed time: 7,28,43
